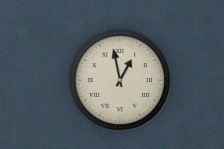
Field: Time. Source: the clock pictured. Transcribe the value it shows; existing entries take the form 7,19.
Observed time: 12,58
